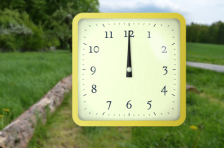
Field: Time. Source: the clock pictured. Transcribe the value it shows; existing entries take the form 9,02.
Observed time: 12,00
